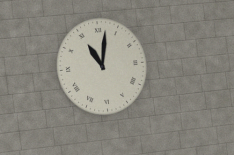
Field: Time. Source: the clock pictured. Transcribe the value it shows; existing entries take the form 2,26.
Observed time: 11,02
